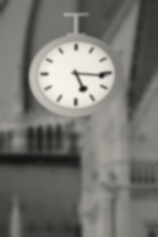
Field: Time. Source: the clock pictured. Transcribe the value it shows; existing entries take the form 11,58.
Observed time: 5,16
